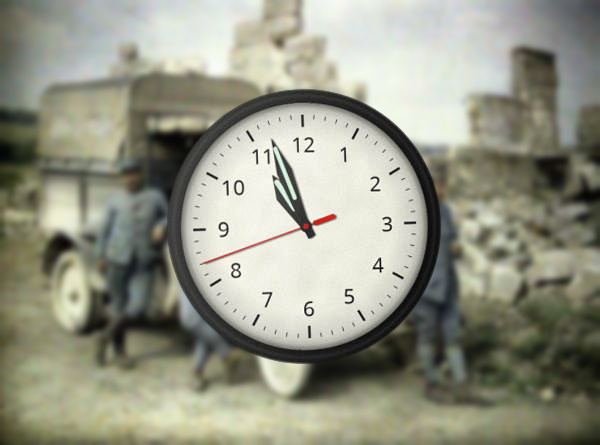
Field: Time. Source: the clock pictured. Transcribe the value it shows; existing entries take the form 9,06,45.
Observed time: 10,56,42
